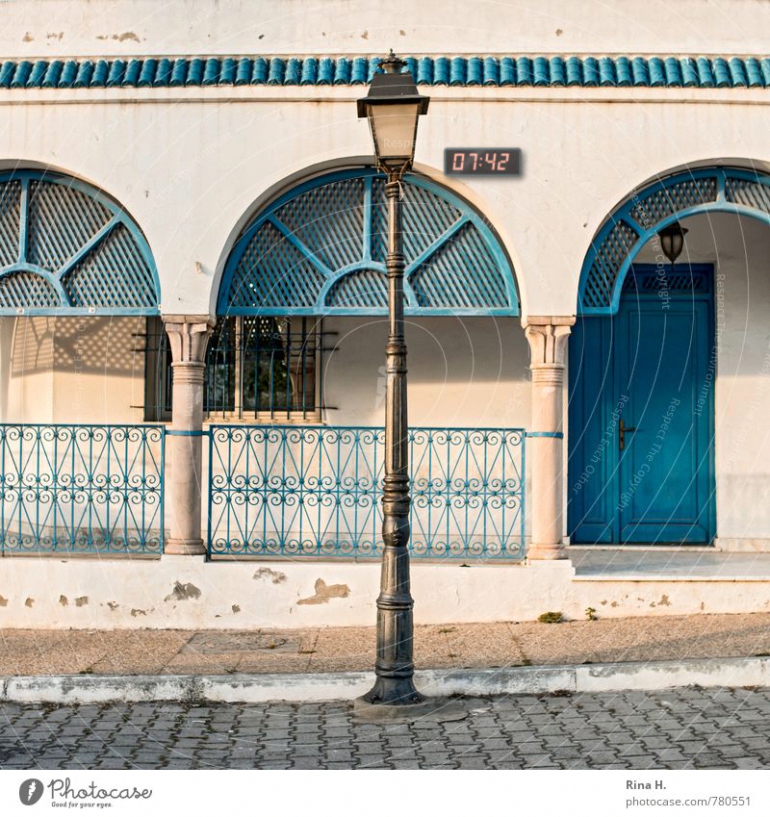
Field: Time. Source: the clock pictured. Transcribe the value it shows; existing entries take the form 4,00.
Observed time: 7,42
